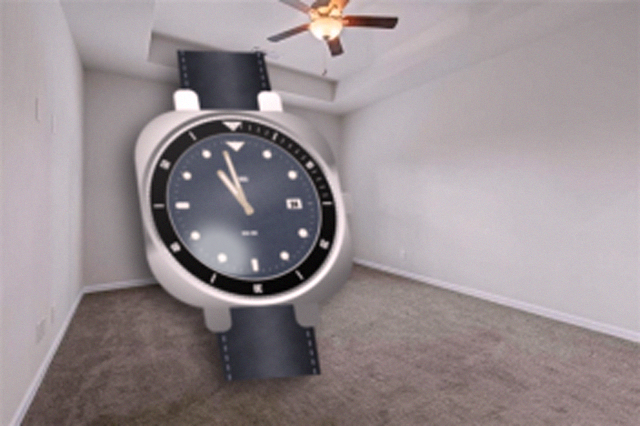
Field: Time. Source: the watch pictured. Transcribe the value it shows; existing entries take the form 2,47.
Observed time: 10,58
